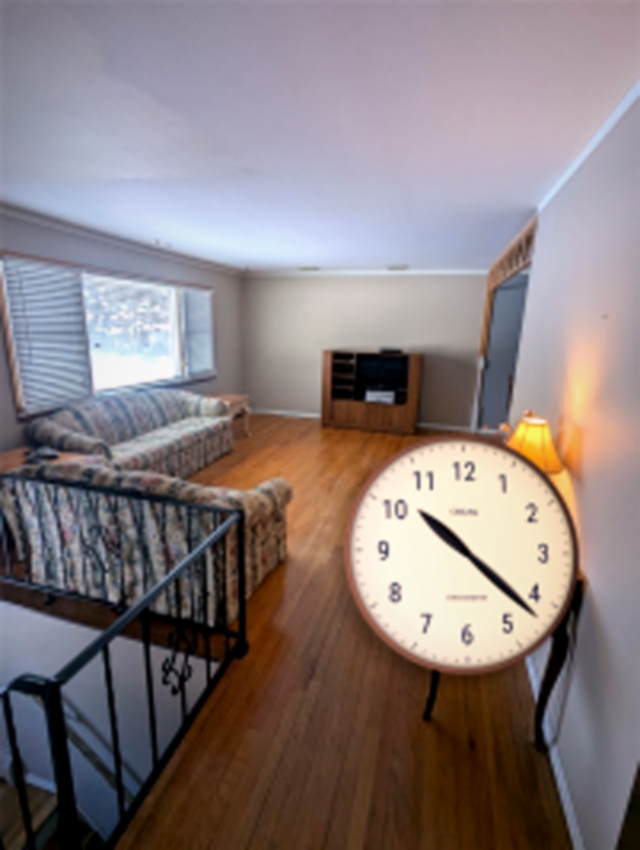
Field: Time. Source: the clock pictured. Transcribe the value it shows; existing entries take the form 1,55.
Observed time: 10,22
